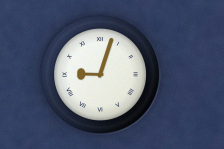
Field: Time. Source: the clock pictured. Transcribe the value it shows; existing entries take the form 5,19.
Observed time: 9,03
